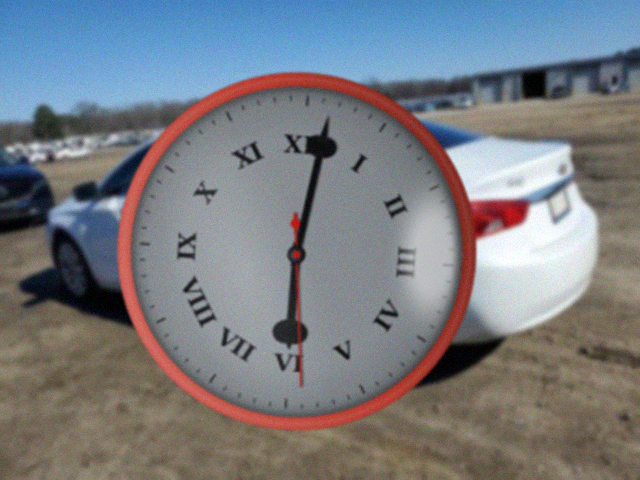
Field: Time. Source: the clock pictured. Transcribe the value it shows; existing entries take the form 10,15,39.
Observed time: 6,01,29
